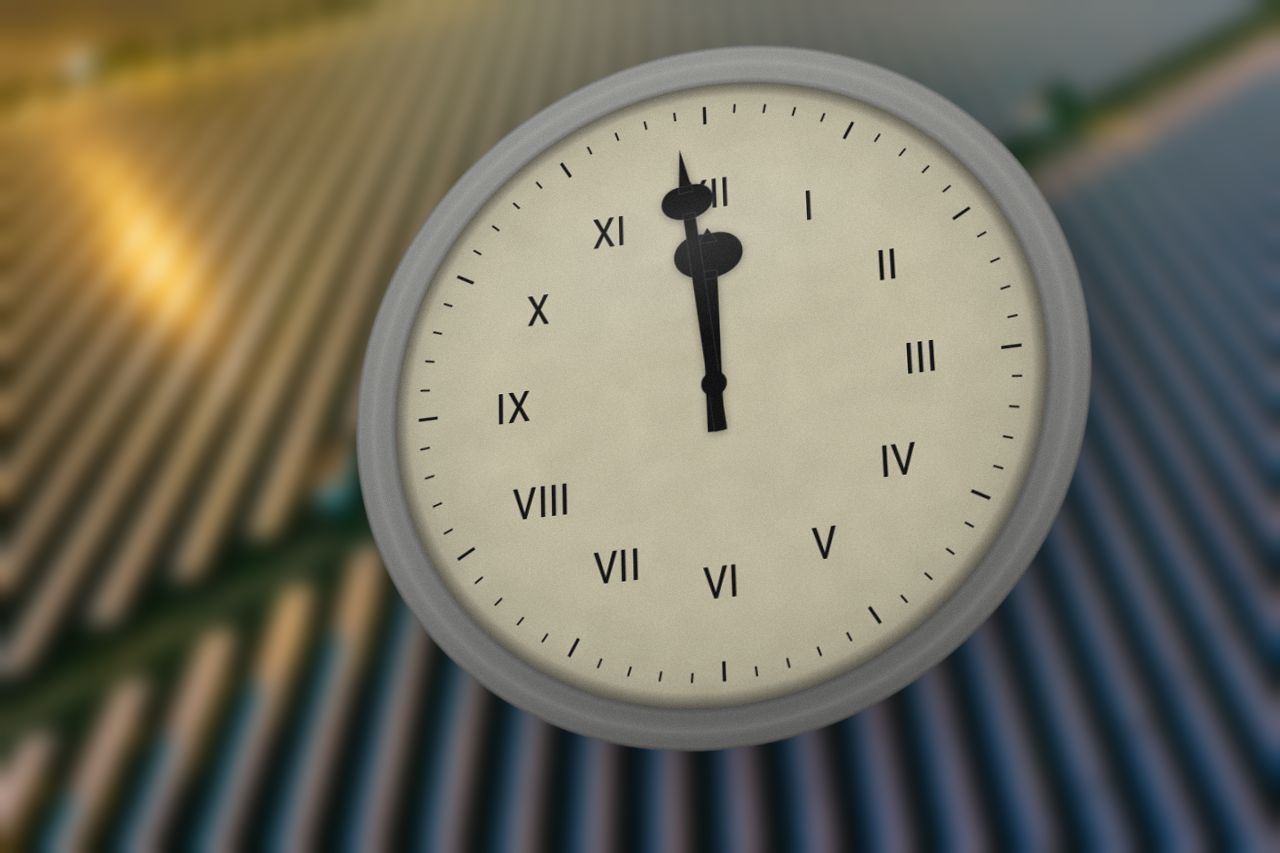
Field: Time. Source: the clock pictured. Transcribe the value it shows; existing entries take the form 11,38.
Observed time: 11,59
